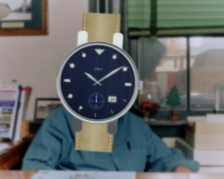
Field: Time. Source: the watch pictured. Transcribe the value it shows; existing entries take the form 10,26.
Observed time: 10,09
